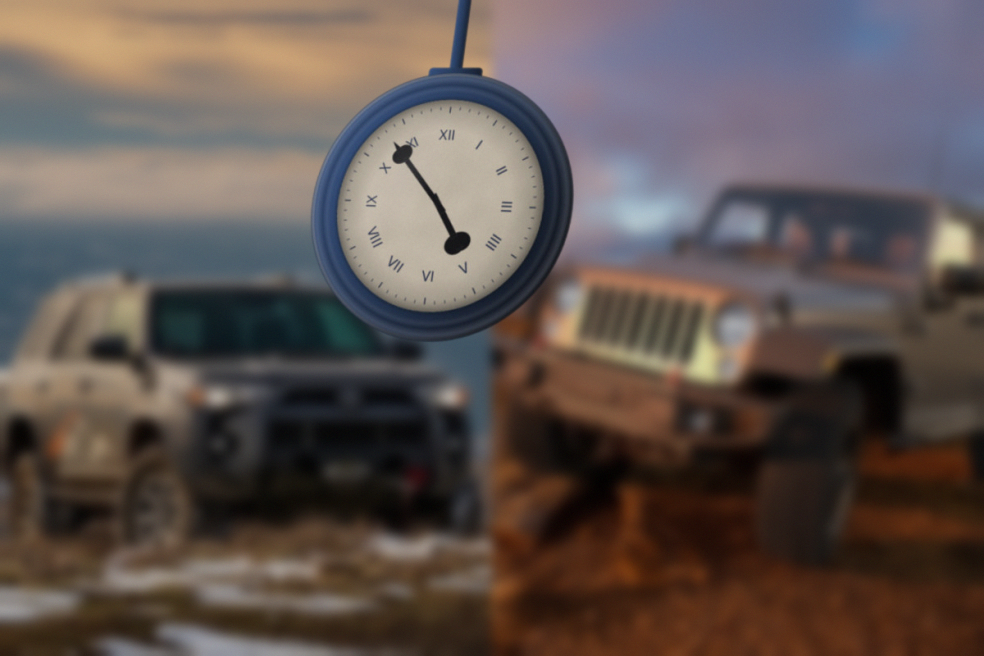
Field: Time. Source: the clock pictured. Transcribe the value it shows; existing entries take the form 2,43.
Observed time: 4,53
